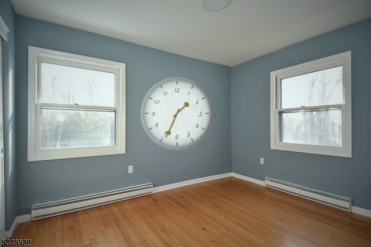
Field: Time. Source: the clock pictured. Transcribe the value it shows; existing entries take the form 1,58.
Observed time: 1,34
